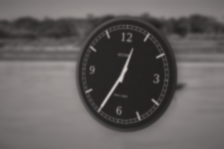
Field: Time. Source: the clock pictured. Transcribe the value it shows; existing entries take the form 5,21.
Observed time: 12,35
